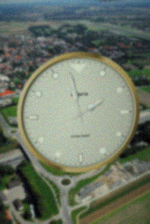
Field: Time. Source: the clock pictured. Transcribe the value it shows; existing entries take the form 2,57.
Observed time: 1,58
